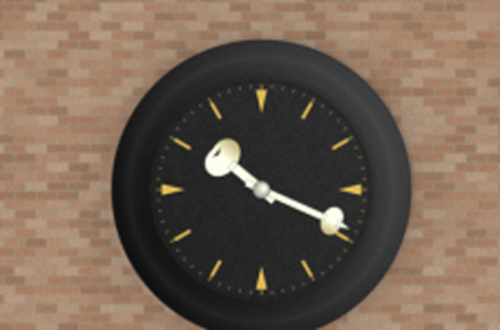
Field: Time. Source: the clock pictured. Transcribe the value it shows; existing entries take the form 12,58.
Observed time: 10,19
